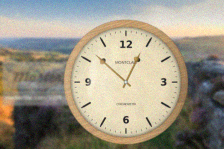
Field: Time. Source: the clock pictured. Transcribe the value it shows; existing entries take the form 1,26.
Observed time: 12,52
